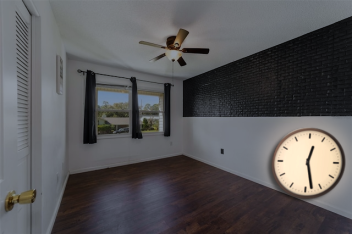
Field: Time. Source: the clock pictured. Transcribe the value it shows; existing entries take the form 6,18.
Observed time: 12,28
